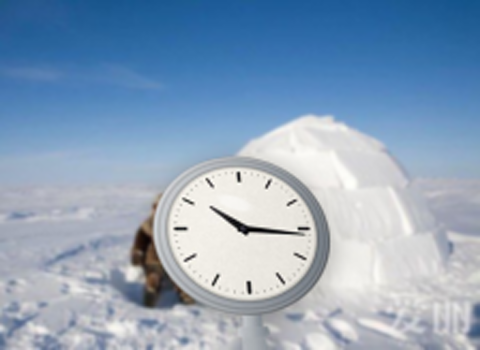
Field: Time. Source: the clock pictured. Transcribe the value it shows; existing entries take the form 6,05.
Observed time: 10,16
